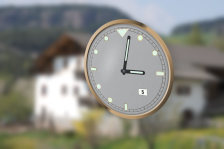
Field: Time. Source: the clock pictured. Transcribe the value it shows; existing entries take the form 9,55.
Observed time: 3,02
